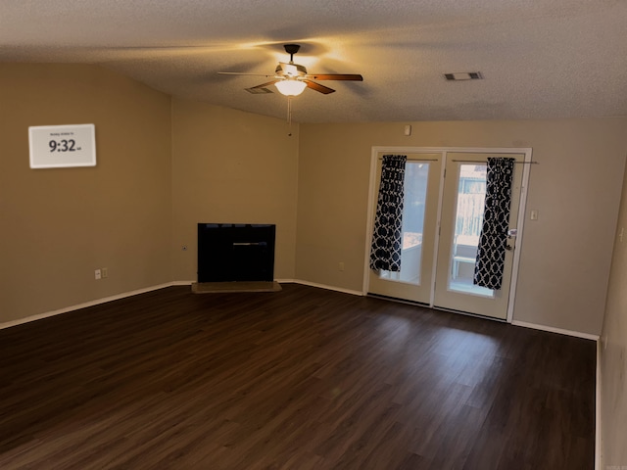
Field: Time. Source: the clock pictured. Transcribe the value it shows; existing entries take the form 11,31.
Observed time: 9,32
